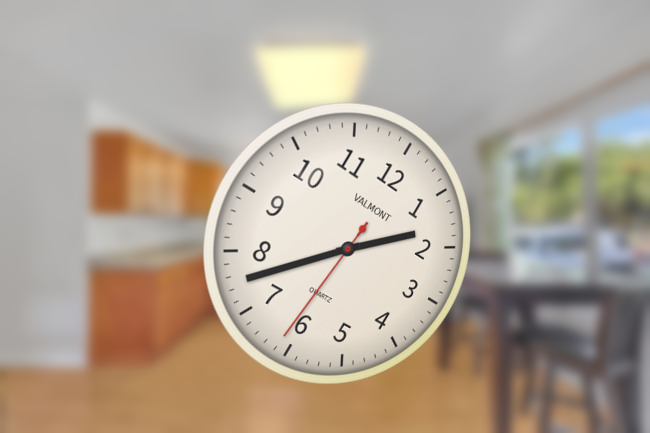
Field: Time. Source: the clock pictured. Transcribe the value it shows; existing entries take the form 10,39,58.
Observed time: 1,37,31
